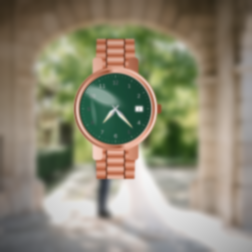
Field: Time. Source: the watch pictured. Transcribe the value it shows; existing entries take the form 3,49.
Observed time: 7,23
